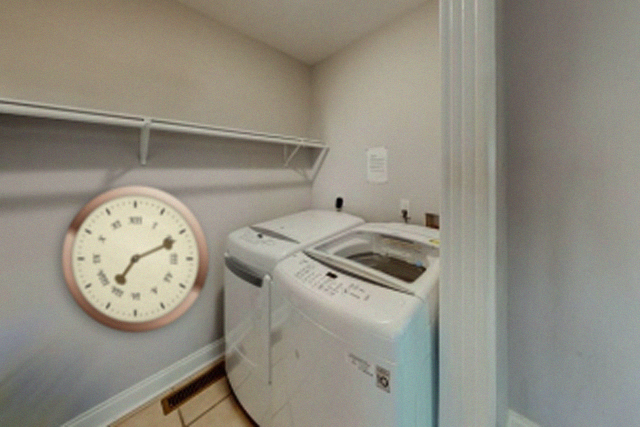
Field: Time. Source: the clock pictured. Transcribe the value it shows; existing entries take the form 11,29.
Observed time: 7,11
